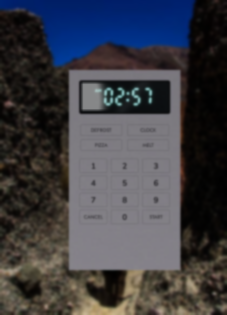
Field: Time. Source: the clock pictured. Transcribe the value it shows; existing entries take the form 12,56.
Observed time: 2,57
